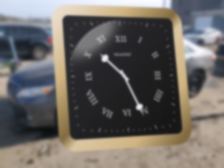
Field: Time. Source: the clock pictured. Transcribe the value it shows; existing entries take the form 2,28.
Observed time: 10,26
